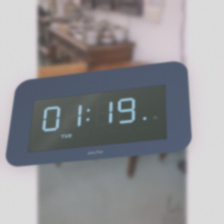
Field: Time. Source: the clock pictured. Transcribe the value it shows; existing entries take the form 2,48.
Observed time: 1,19
